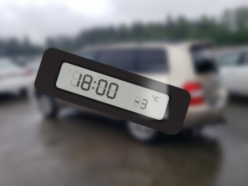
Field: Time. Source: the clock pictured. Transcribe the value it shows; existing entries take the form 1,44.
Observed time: 18,00
